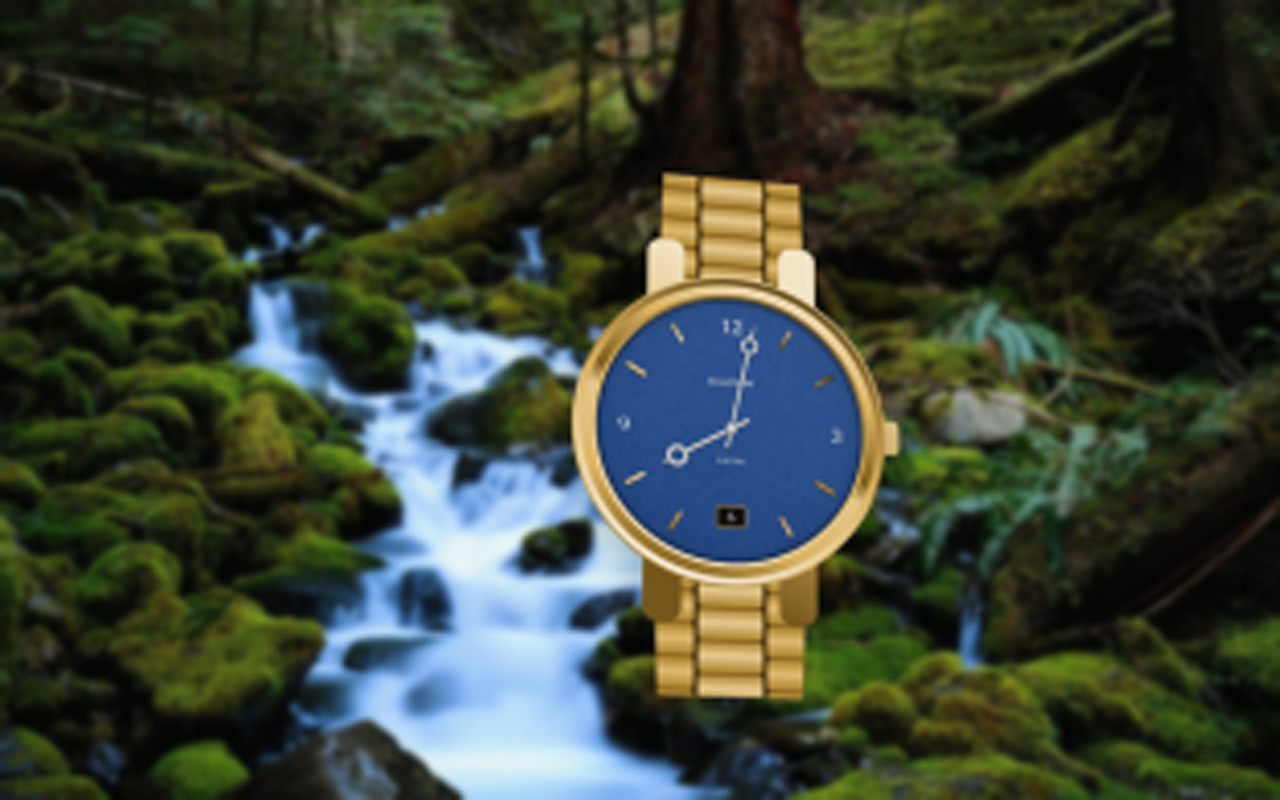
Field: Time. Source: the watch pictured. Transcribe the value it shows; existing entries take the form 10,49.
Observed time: 8,02
